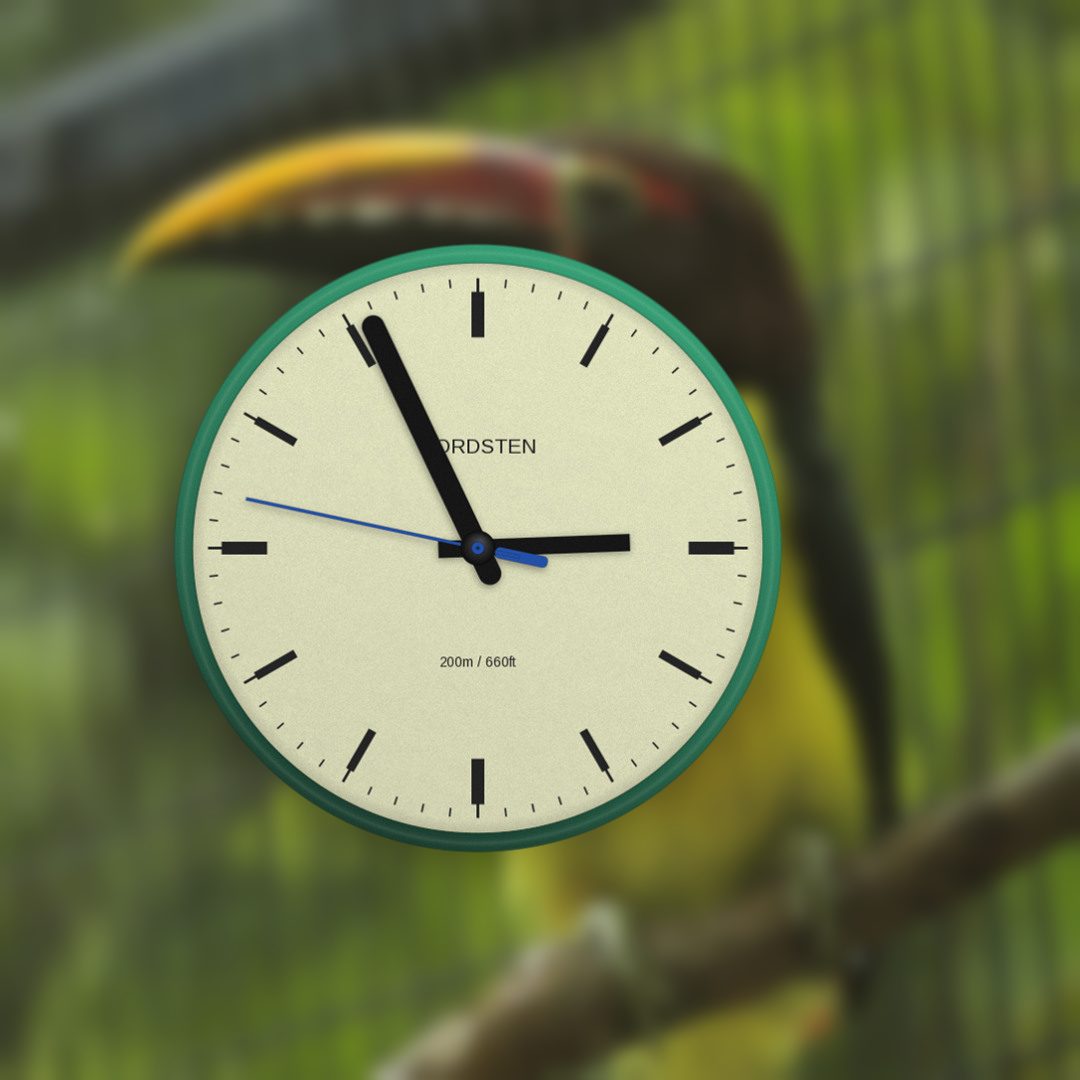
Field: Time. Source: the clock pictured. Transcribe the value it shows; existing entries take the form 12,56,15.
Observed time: 2,55,47
